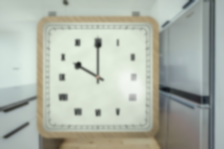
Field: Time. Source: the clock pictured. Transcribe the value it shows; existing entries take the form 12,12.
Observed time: 10,00
